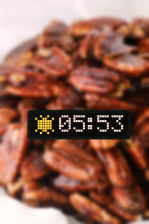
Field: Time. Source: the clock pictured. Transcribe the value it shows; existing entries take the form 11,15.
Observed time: 5,53
